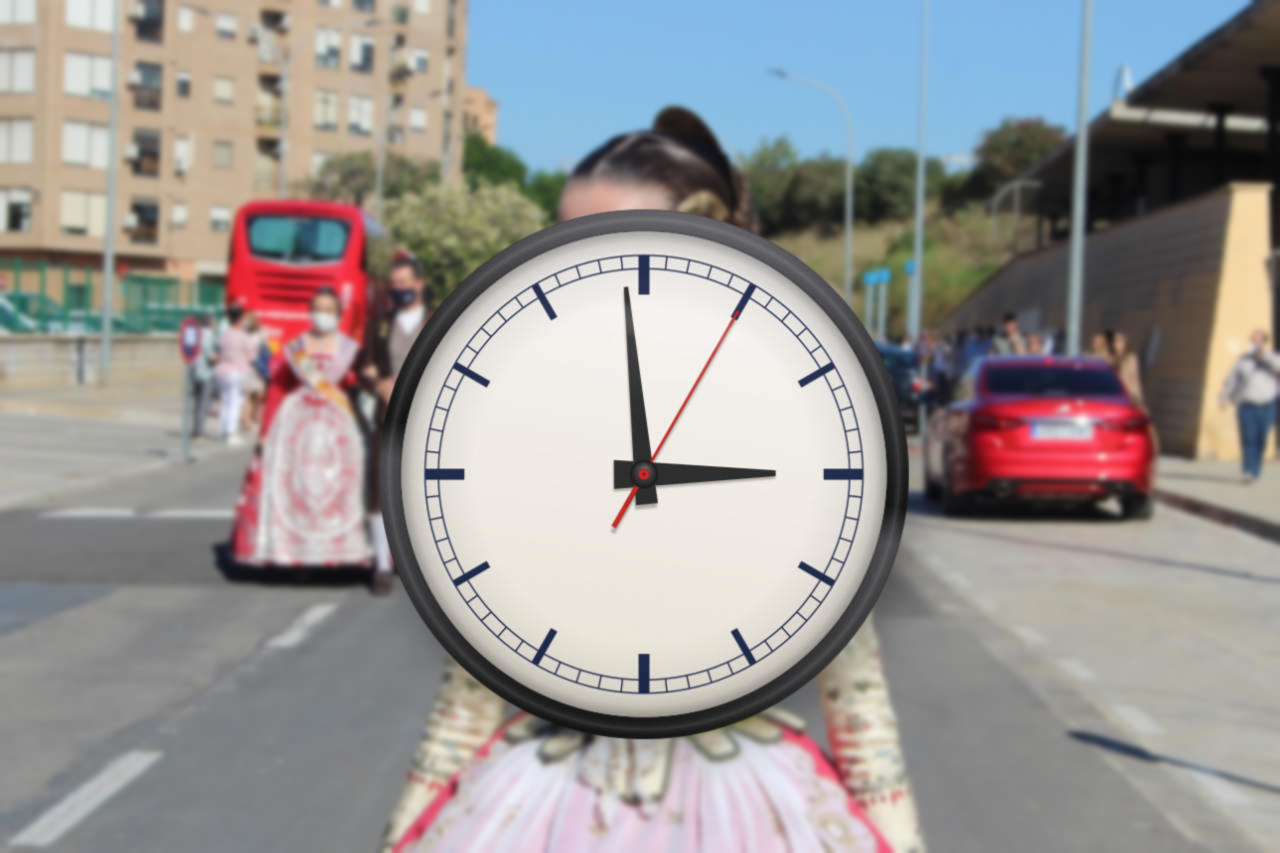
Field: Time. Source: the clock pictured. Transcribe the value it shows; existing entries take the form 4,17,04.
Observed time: 2,59,05
